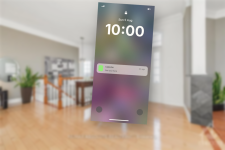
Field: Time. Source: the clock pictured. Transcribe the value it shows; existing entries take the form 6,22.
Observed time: 10,00
